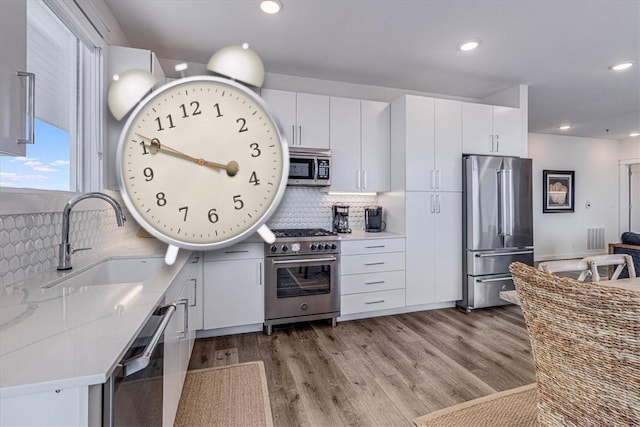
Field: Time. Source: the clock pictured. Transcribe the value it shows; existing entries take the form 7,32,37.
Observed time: 3,49,51
